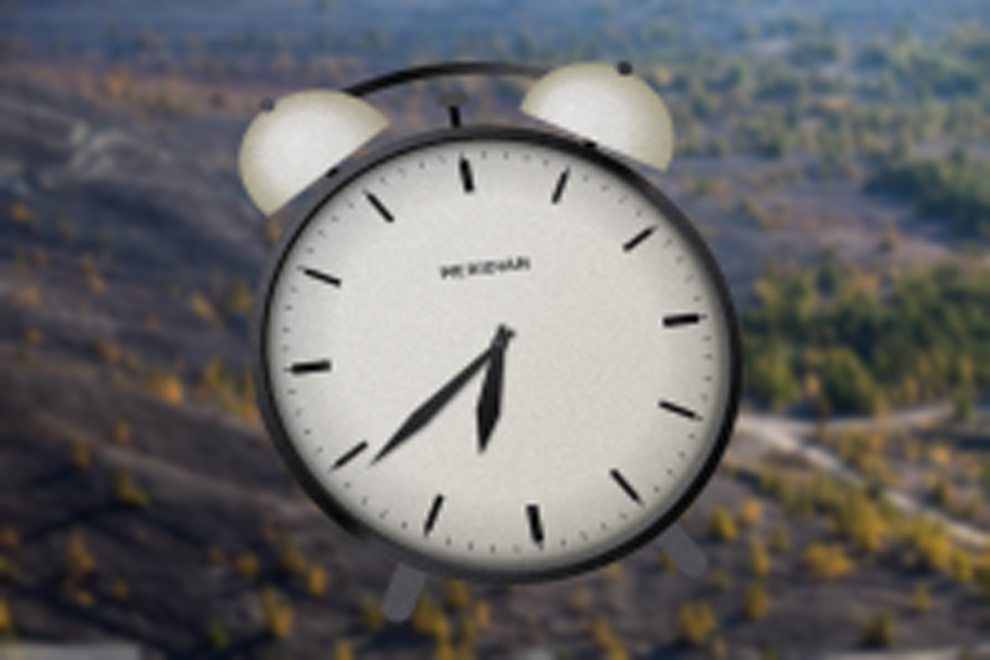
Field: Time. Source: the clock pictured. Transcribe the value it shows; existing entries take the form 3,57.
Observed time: 6,39
